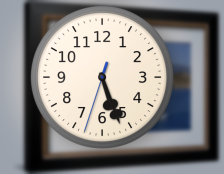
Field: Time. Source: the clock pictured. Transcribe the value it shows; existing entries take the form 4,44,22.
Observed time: 5,26,33
